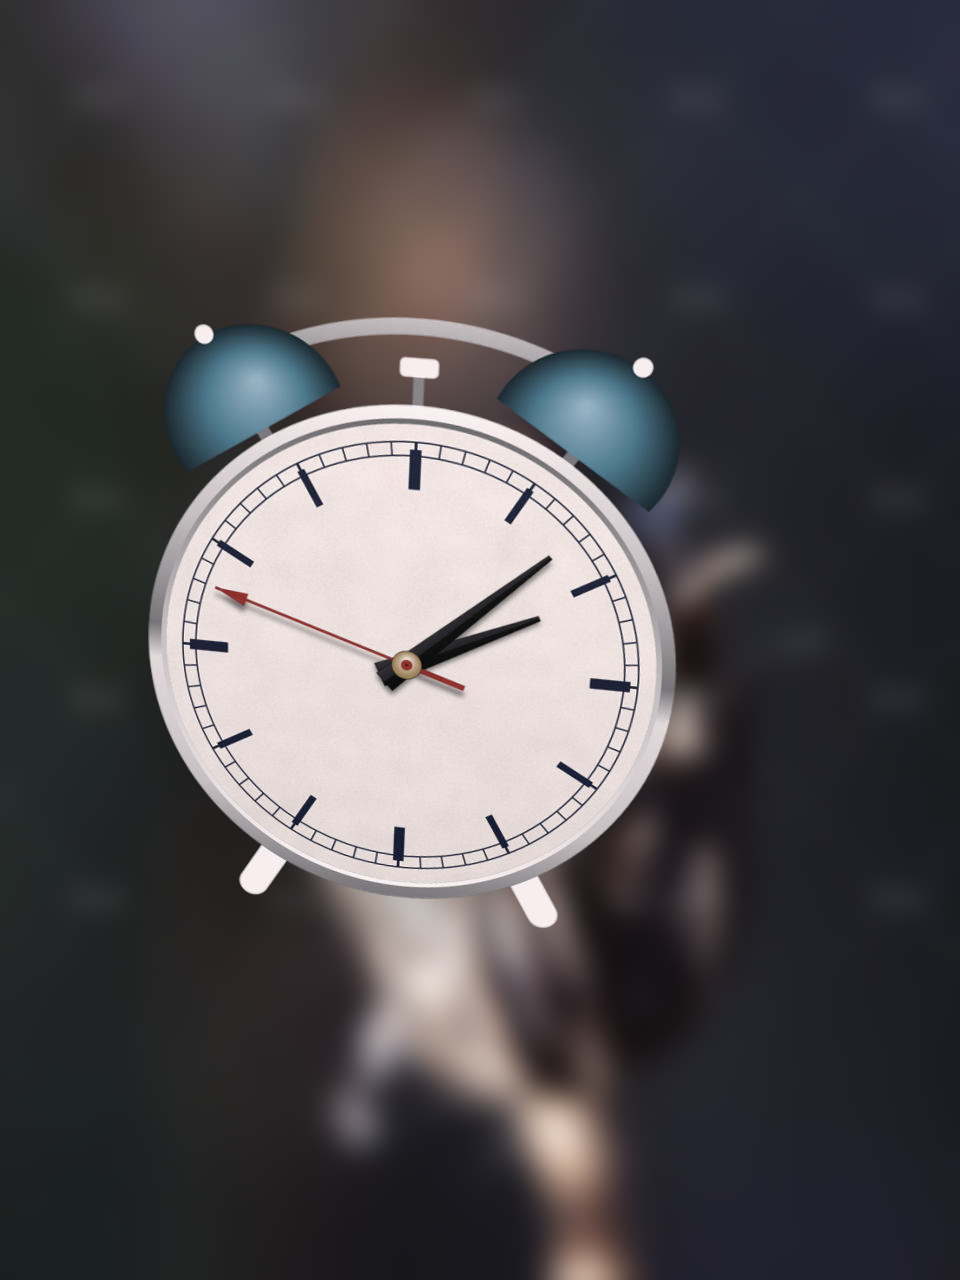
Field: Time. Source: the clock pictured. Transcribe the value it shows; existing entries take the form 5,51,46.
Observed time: 2,07,48
